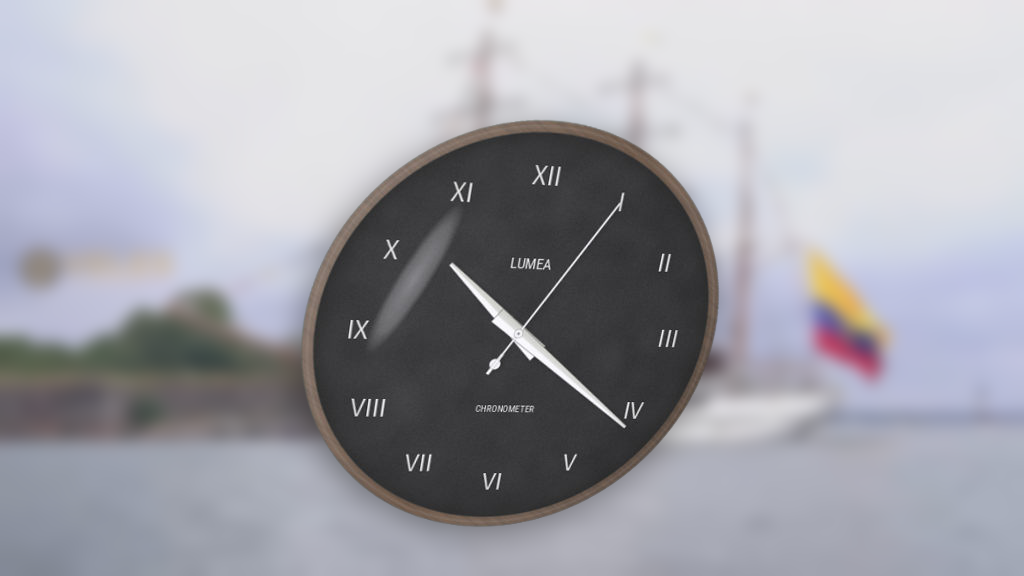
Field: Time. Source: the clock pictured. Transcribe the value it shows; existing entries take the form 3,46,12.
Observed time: 10,21,05
